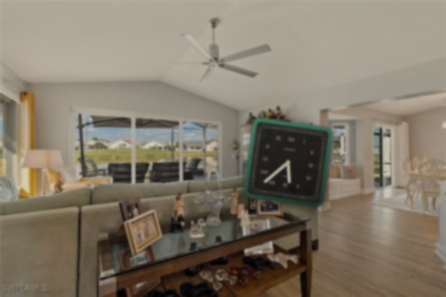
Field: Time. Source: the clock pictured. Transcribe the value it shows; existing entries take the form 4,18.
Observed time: 5,37
